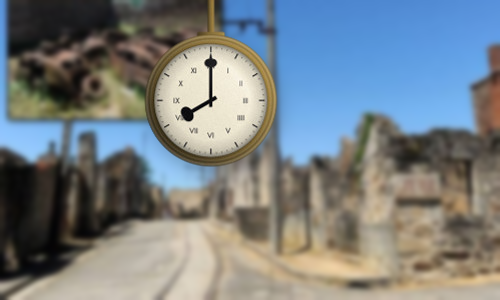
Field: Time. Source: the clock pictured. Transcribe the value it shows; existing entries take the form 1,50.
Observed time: 8,00
